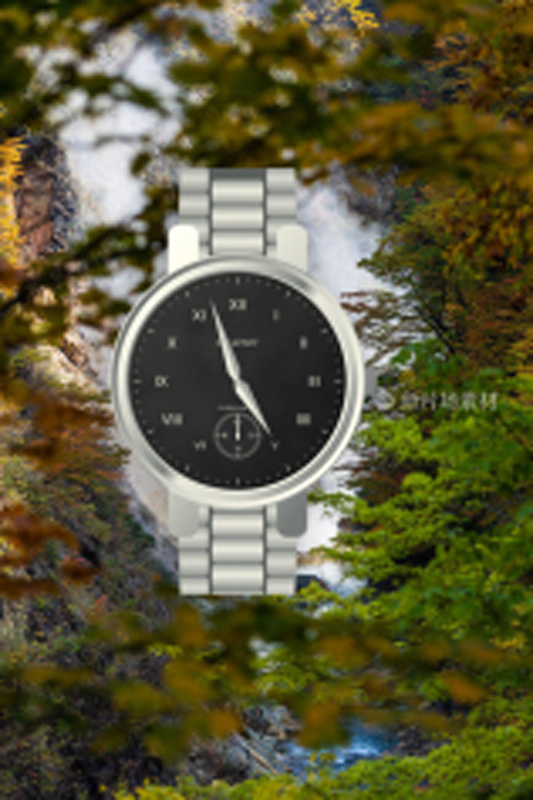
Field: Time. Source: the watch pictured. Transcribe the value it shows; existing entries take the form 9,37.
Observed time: 4,57
